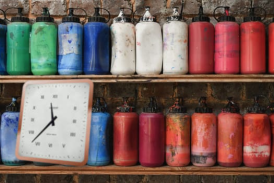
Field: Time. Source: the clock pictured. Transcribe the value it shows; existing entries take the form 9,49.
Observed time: 11,37
